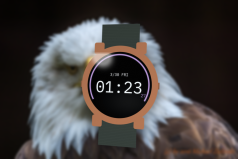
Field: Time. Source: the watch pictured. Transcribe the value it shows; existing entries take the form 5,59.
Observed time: 1,23
